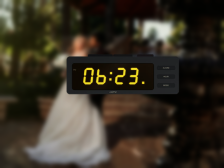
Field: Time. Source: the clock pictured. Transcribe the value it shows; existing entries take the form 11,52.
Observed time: 6,23
